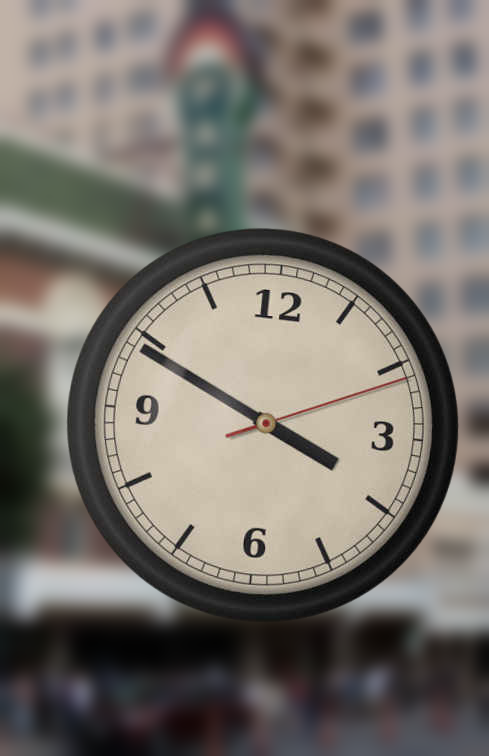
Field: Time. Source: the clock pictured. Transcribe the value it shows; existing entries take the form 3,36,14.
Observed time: 3,49,11
